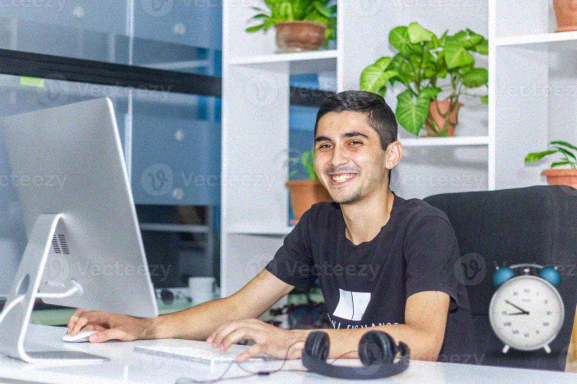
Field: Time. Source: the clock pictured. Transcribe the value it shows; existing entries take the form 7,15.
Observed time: 8,50
